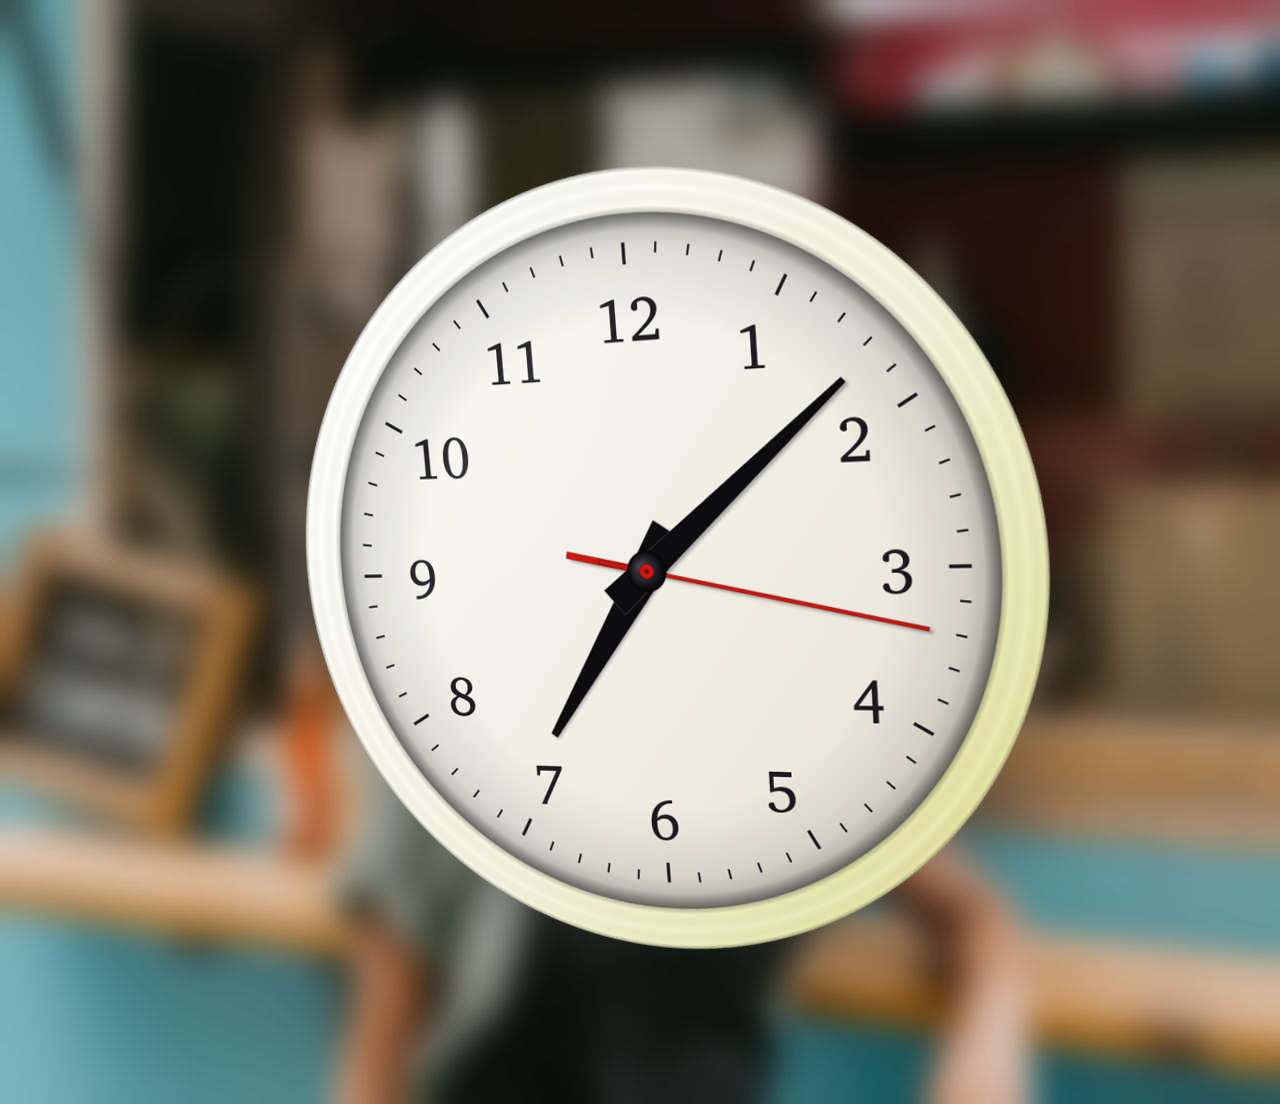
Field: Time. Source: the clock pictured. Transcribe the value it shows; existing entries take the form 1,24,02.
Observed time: 7,08,17
